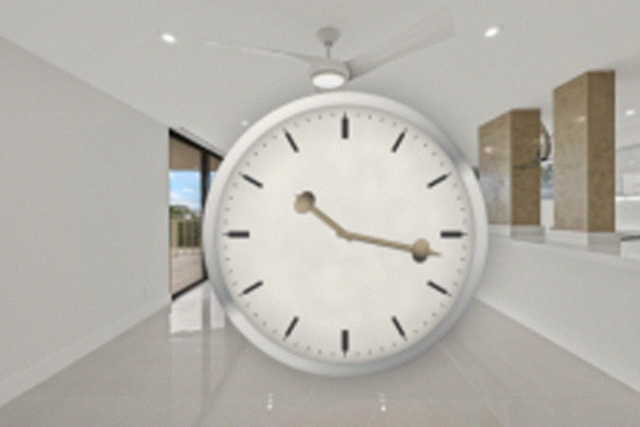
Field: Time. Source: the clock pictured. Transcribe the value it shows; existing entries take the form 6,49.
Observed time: 10,17
